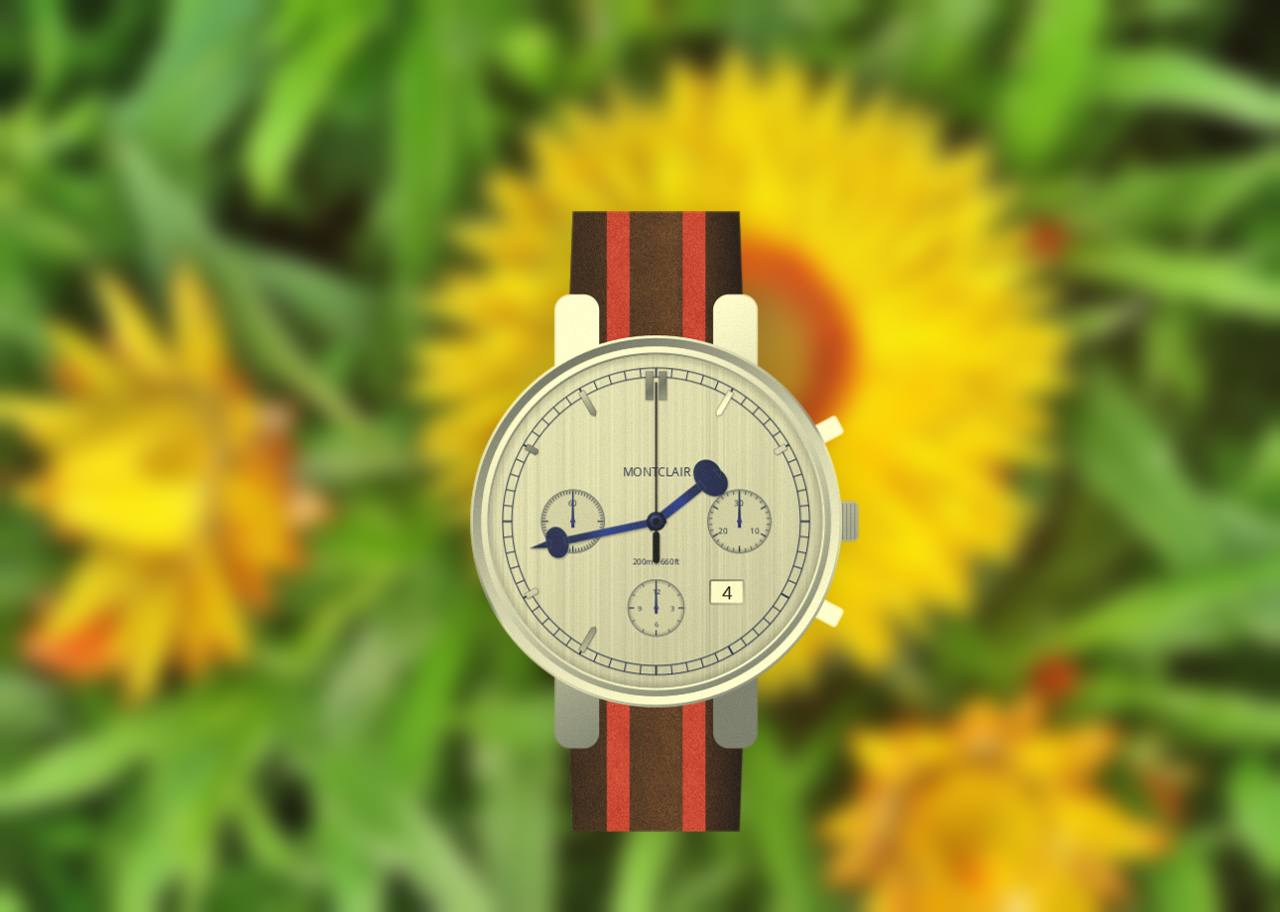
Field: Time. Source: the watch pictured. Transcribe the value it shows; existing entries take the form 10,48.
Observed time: 1,43
